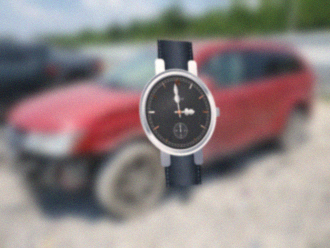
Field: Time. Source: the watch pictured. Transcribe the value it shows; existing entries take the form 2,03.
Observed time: 2,59
